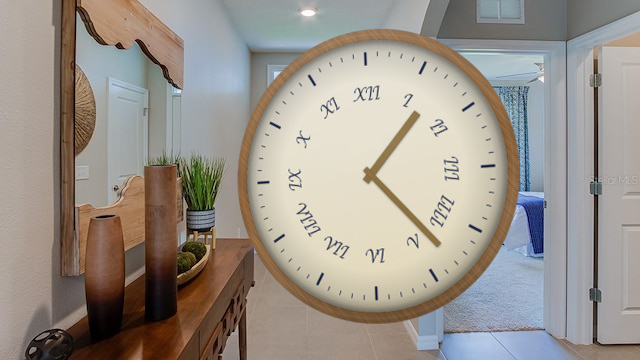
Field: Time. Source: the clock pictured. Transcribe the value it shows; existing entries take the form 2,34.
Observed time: 1,23
